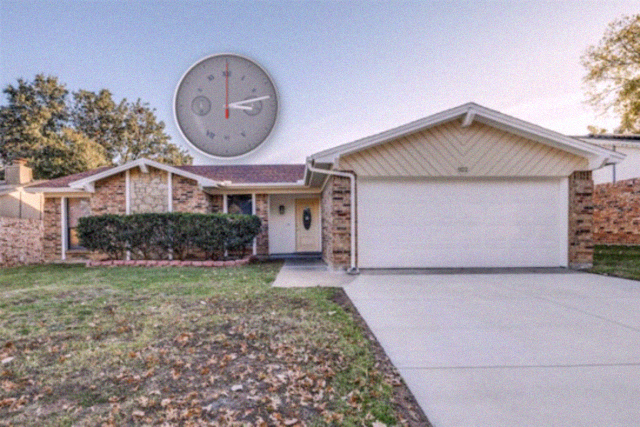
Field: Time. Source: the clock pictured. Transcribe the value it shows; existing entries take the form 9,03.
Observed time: 3,13
